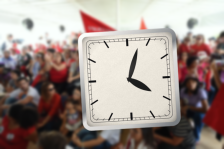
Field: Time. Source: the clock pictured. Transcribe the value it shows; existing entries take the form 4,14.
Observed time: 4,03
